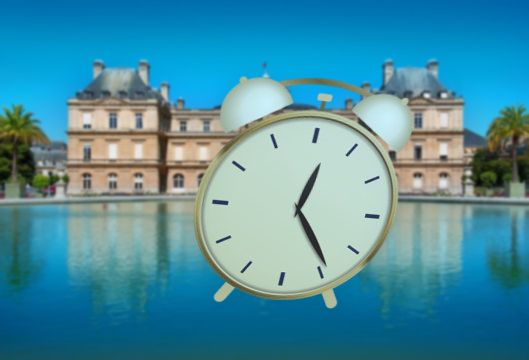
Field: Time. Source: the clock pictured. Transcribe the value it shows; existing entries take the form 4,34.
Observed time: 12,24
